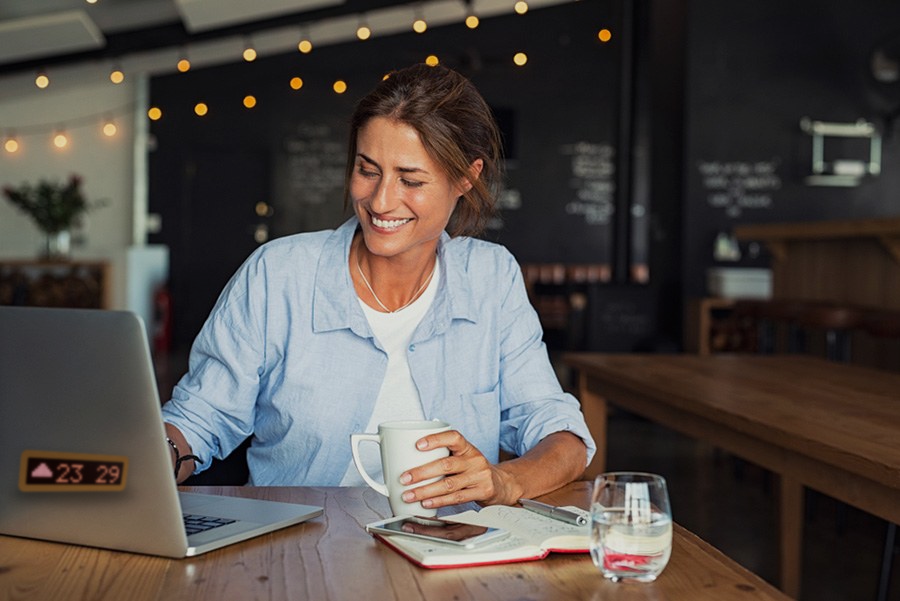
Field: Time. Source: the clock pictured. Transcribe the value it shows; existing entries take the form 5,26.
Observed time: 23,29
